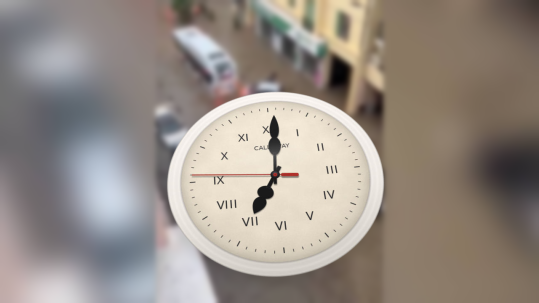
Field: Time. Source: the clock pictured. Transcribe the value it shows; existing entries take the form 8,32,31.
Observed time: 7,00,46
